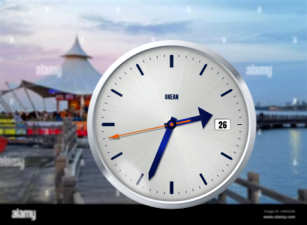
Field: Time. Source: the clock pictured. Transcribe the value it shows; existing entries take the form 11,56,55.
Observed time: 2,33,43
